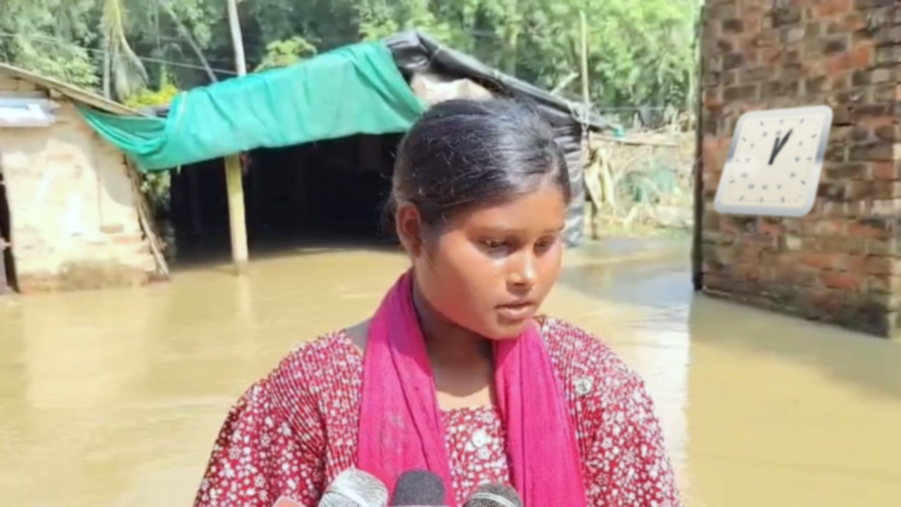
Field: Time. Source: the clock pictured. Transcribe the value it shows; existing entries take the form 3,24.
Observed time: 12,04
